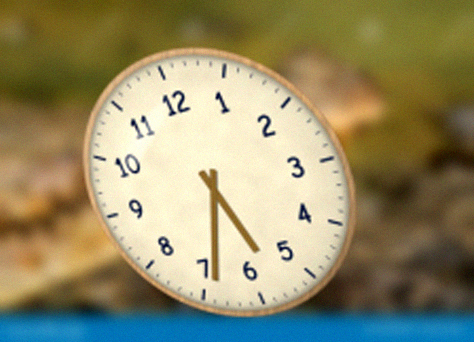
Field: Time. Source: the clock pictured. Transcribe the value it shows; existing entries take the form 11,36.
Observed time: 5,34
